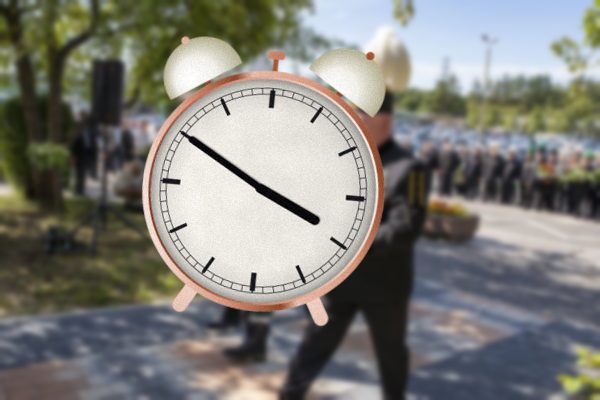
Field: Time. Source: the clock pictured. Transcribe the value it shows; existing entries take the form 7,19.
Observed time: 3,50
